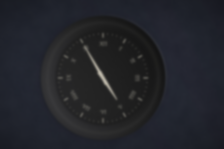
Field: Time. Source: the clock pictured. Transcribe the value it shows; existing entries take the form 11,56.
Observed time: 4,55
